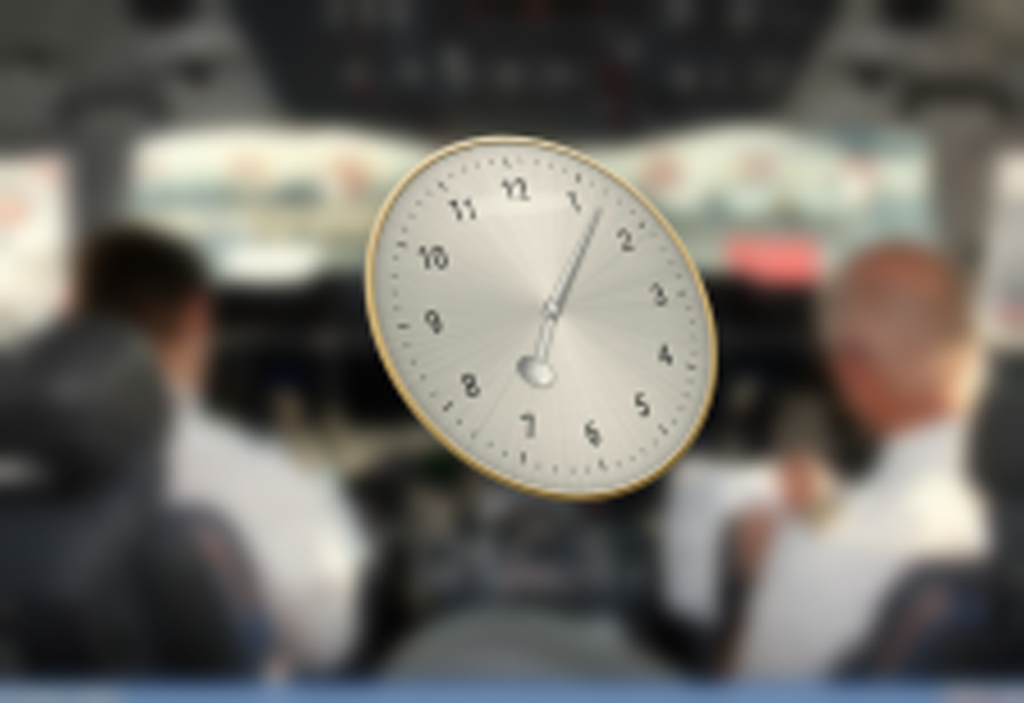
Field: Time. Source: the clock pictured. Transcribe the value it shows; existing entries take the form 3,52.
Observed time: 7,07
